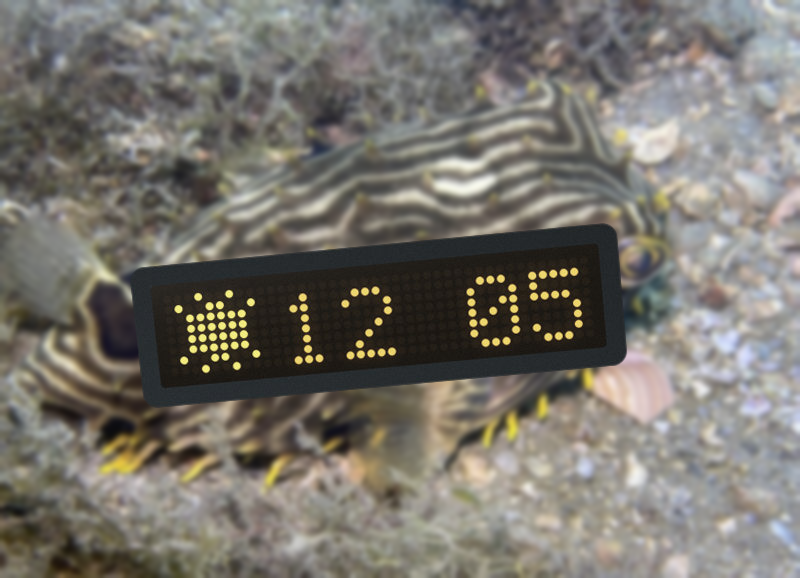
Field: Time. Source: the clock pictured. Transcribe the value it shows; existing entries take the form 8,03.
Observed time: 12,05
